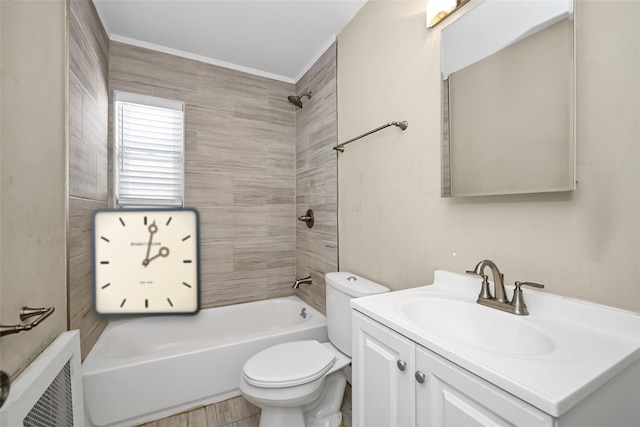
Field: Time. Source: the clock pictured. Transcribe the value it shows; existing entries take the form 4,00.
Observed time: 2,02
